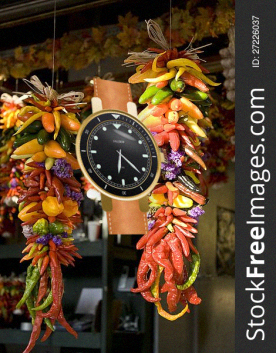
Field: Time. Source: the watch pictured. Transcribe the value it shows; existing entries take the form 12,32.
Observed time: 6,22
